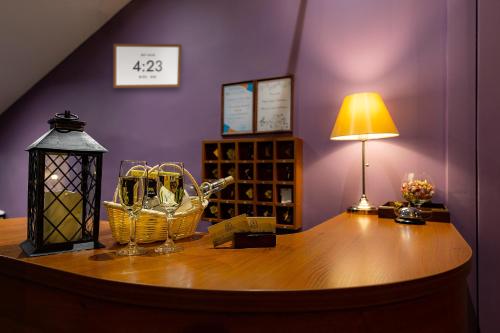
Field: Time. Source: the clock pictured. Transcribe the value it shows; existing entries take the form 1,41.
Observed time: 4,23
